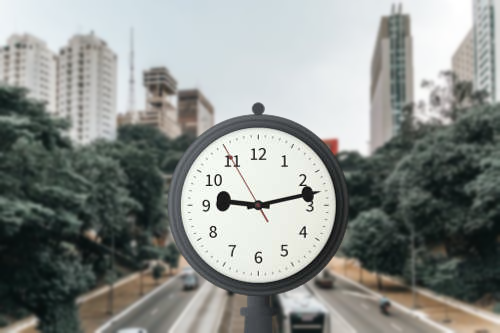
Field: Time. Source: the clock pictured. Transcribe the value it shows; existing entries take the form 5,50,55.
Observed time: 9,12,55
